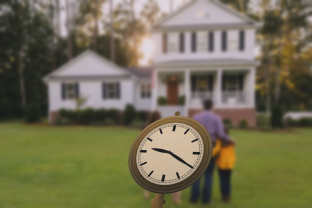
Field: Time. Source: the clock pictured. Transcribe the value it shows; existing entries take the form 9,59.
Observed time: 9,20
